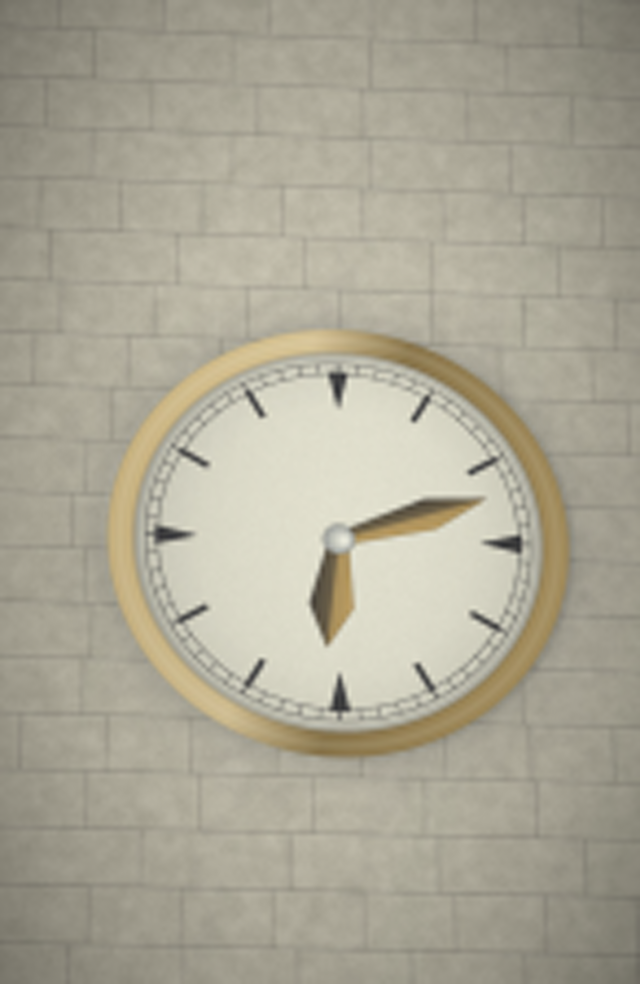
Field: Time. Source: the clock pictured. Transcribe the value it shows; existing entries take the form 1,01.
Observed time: 6,12
